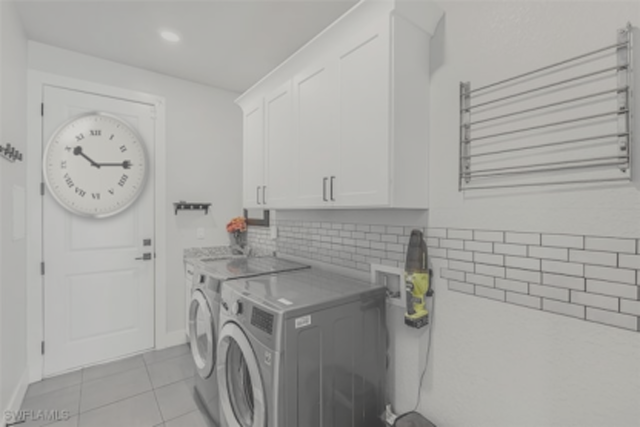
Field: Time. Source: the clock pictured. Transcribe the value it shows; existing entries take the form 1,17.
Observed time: 10,15
